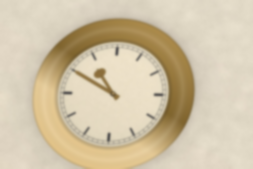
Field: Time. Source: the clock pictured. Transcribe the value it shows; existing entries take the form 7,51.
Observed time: 10,50
